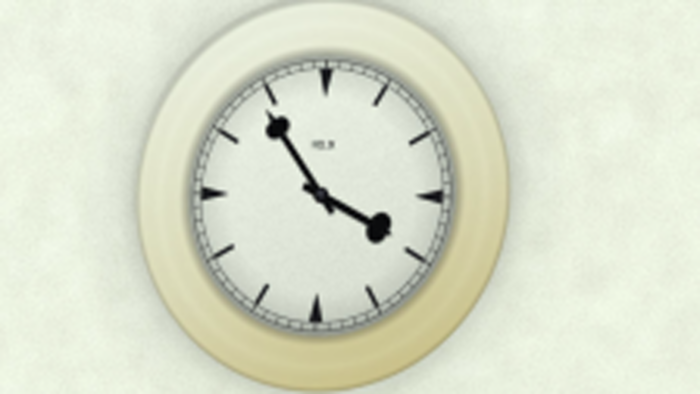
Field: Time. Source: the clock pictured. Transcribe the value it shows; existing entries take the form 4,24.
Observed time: 3,54
